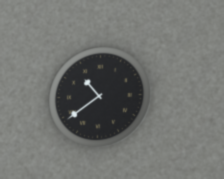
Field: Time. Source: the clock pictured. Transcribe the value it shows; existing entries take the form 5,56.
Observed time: 10,39
